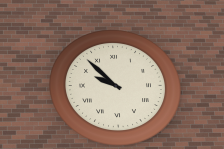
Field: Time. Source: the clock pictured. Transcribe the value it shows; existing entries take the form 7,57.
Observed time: 9,53
